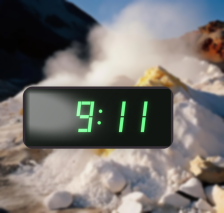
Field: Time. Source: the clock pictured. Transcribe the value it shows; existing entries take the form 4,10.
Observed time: 9,11
